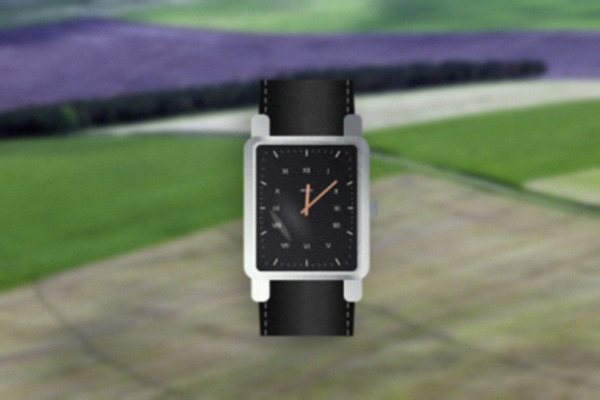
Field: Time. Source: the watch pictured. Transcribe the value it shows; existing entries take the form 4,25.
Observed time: 12,08
